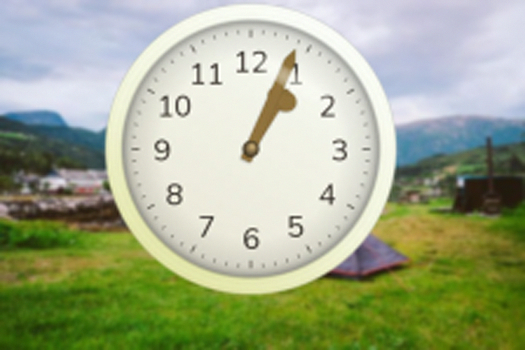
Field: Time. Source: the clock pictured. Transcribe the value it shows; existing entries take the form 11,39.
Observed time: 1,04
